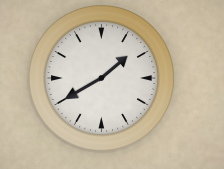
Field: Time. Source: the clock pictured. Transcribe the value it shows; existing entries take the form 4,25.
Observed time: 1,40
